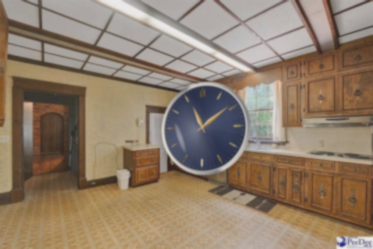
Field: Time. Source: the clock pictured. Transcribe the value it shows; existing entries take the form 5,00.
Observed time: 11,09
